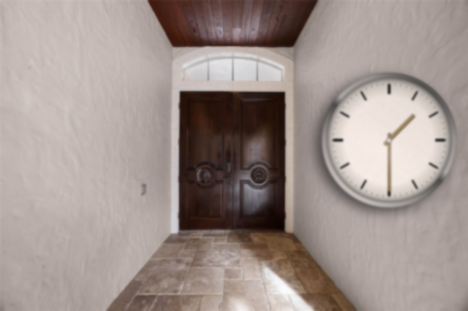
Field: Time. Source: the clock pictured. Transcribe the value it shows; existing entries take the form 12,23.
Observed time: 1,30
